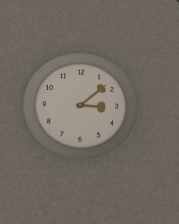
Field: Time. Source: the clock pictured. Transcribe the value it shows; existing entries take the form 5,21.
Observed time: 3,08
